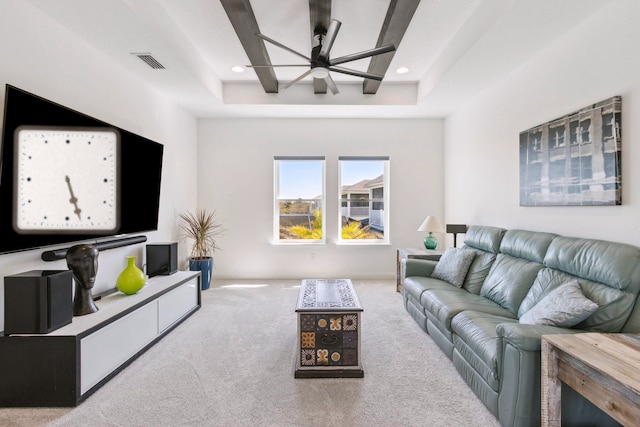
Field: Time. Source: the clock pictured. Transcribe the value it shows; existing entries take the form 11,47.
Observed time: 5,27
